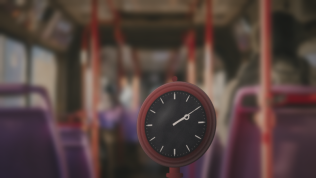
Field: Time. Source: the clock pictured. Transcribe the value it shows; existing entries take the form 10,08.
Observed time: 2,10
